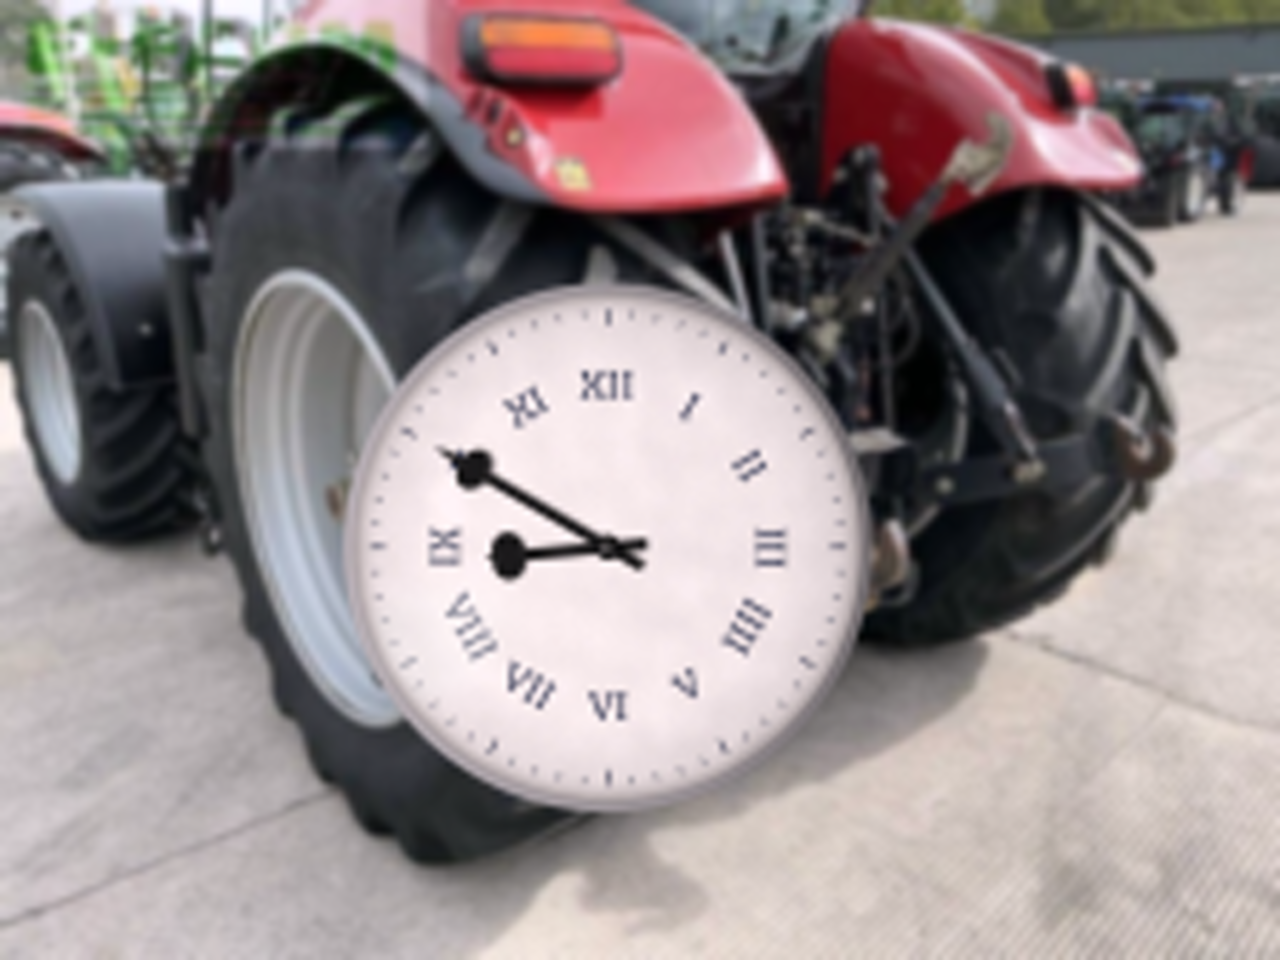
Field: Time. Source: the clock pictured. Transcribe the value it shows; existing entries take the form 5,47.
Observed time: 8,50
